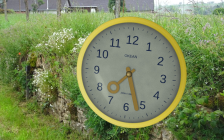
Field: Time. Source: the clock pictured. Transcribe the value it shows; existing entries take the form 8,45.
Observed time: 7,27
